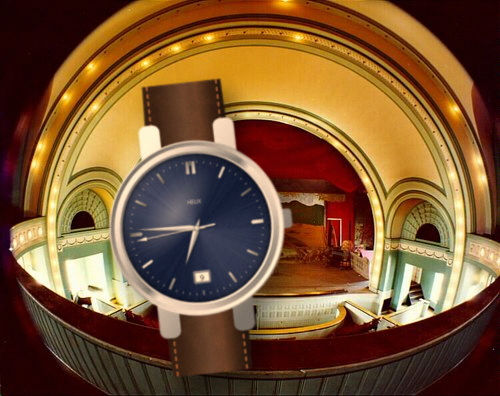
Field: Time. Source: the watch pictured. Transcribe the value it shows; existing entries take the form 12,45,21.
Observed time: 6,45,44
